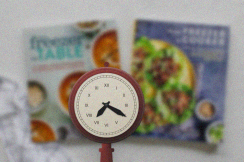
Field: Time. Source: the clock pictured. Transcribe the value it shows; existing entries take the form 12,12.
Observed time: 7,20
